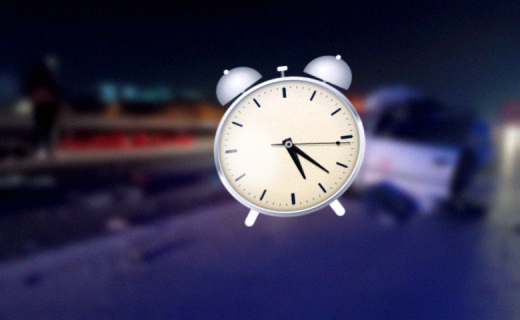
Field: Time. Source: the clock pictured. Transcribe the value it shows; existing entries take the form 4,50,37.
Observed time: 5,22,16
